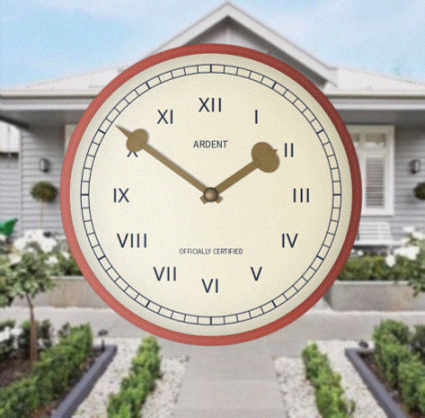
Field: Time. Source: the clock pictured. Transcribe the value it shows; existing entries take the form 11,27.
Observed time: 1,51
